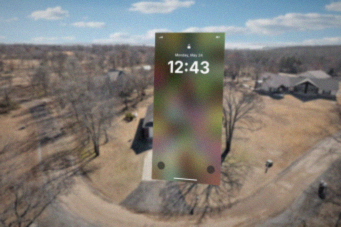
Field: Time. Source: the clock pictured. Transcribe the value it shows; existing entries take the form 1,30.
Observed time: 12,43
